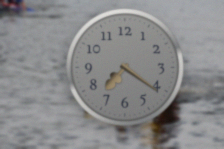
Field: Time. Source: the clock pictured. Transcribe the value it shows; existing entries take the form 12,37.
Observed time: 7,21
